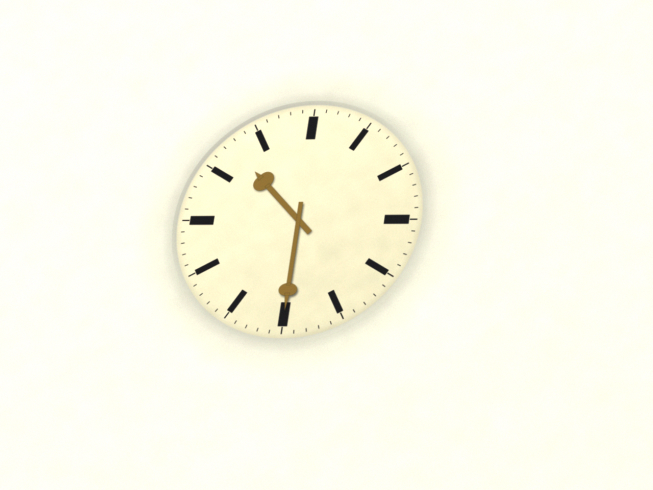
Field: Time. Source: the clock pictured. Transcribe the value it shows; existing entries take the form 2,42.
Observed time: 10,30
